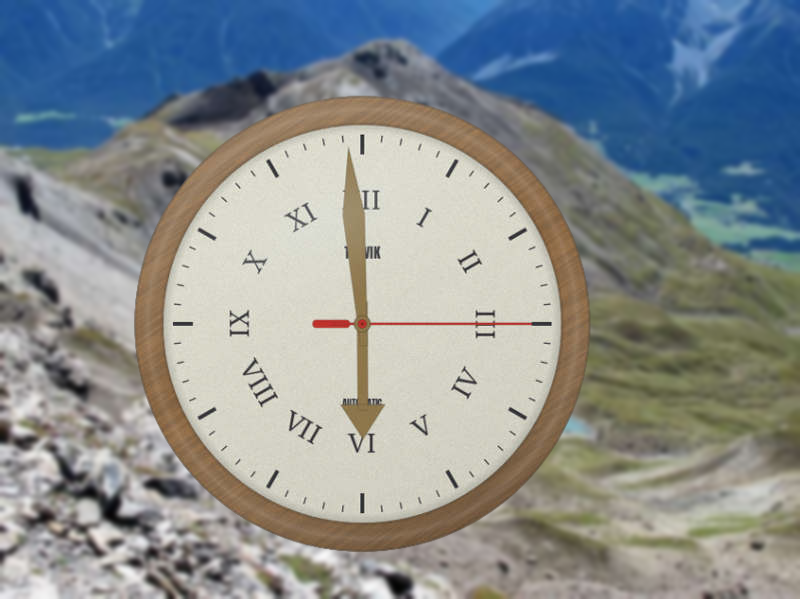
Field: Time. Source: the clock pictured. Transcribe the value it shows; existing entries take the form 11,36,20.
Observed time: 5,59,15
